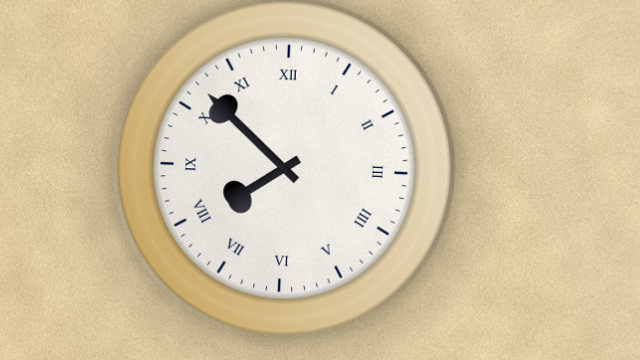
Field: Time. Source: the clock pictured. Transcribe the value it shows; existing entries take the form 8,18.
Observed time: 7,52
